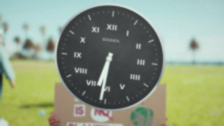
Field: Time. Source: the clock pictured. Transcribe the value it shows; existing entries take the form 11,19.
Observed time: 6,31
